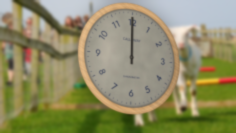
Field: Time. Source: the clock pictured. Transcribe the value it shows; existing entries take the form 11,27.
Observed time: 12,00
